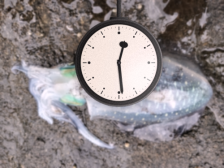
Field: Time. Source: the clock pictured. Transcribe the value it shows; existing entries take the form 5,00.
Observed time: 12,29
